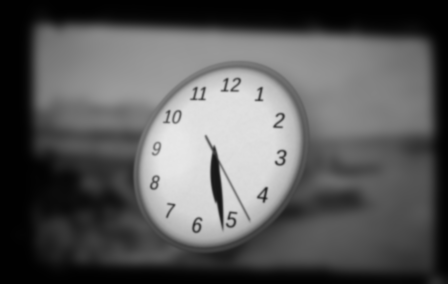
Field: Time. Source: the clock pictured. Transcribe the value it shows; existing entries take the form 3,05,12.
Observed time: 5,26,23
